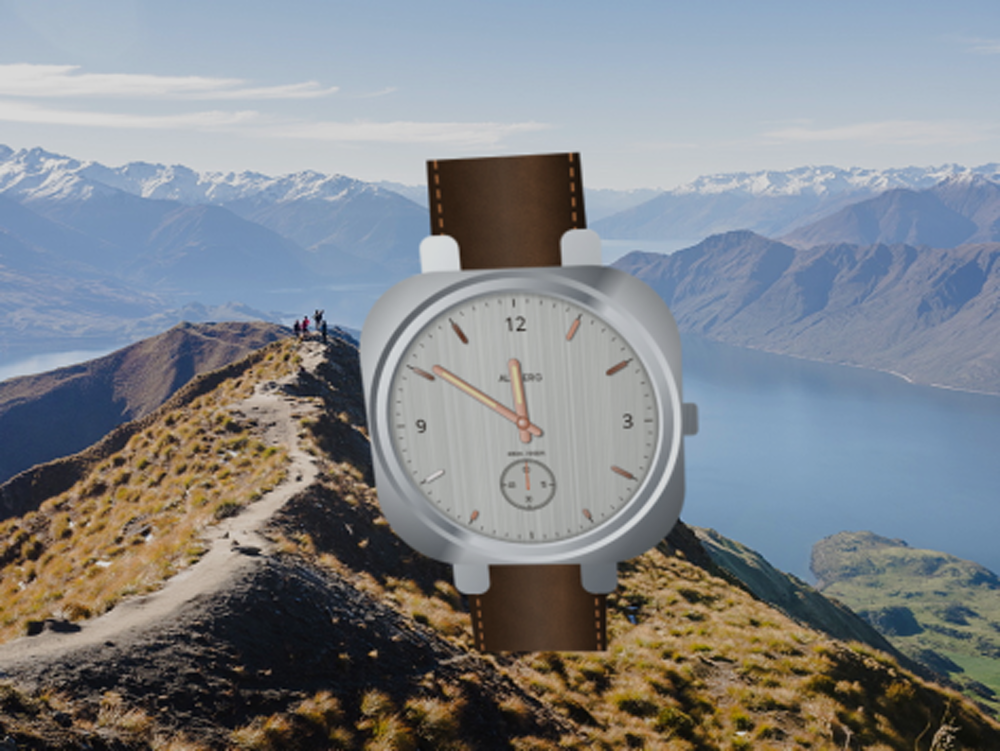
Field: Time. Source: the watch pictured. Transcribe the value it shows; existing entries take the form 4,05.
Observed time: 11,51
